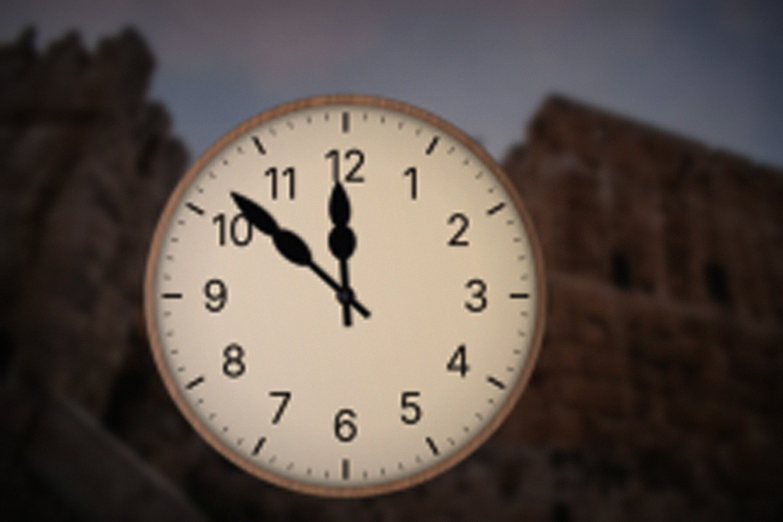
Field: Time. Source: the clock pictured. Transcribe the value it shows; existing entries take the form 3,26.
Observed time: 11,52
